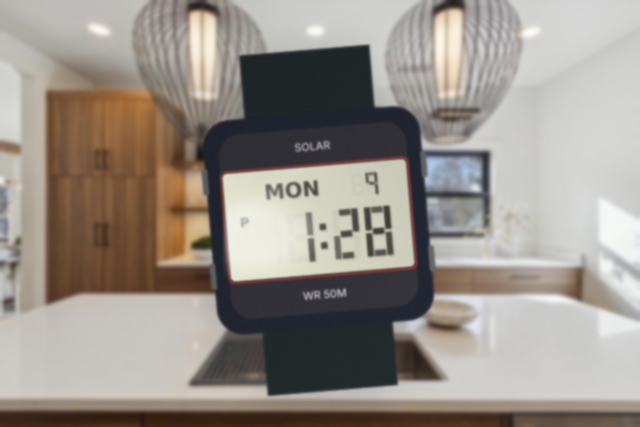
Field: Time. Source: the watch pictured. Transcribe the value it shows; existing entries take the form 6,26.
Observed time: 1,28
